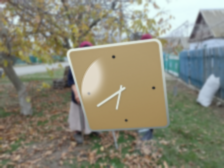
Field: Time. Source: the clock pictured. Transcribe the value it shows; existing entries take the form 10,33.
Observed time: 6,40
